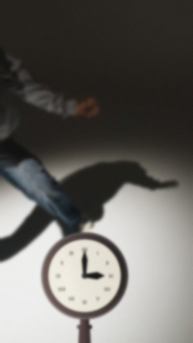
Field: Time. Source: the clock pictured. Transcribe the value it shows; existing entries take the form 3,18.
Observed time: 3,00
